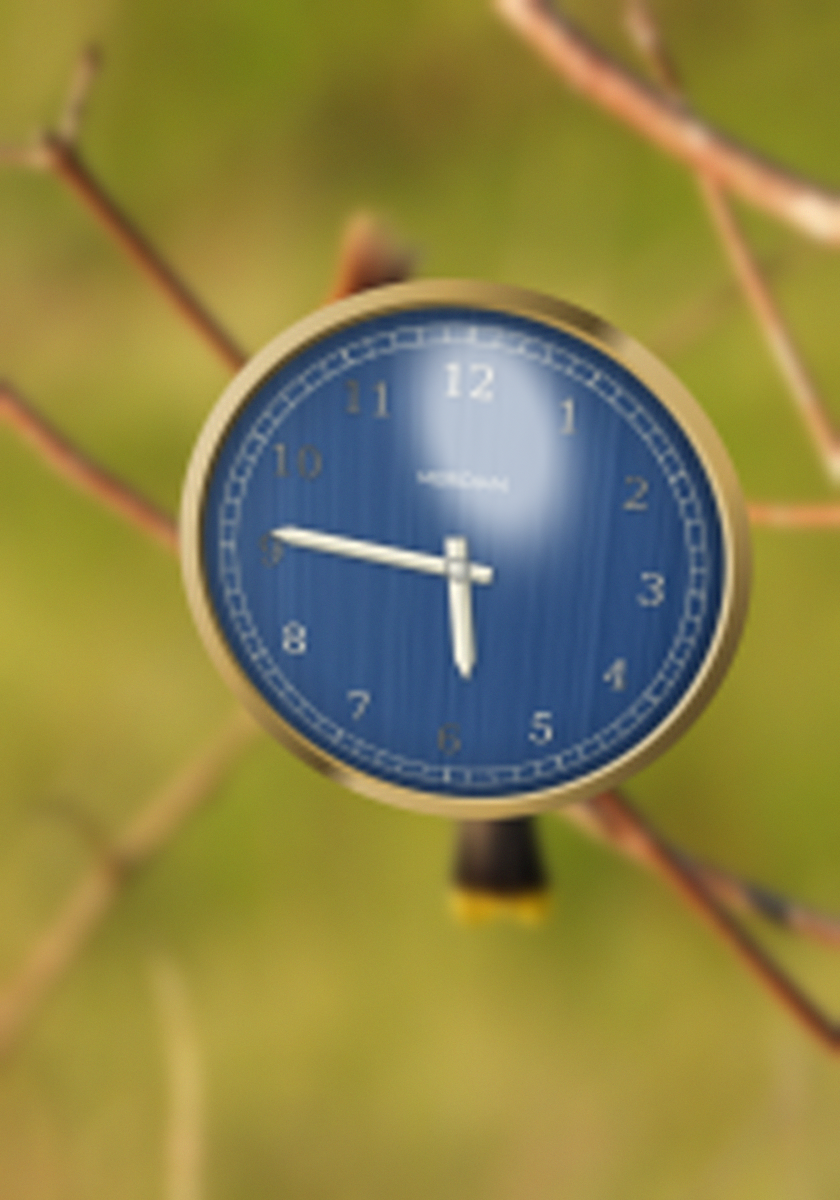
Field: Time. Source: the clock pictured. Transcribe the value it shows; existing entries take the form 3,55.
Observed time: 5,46
